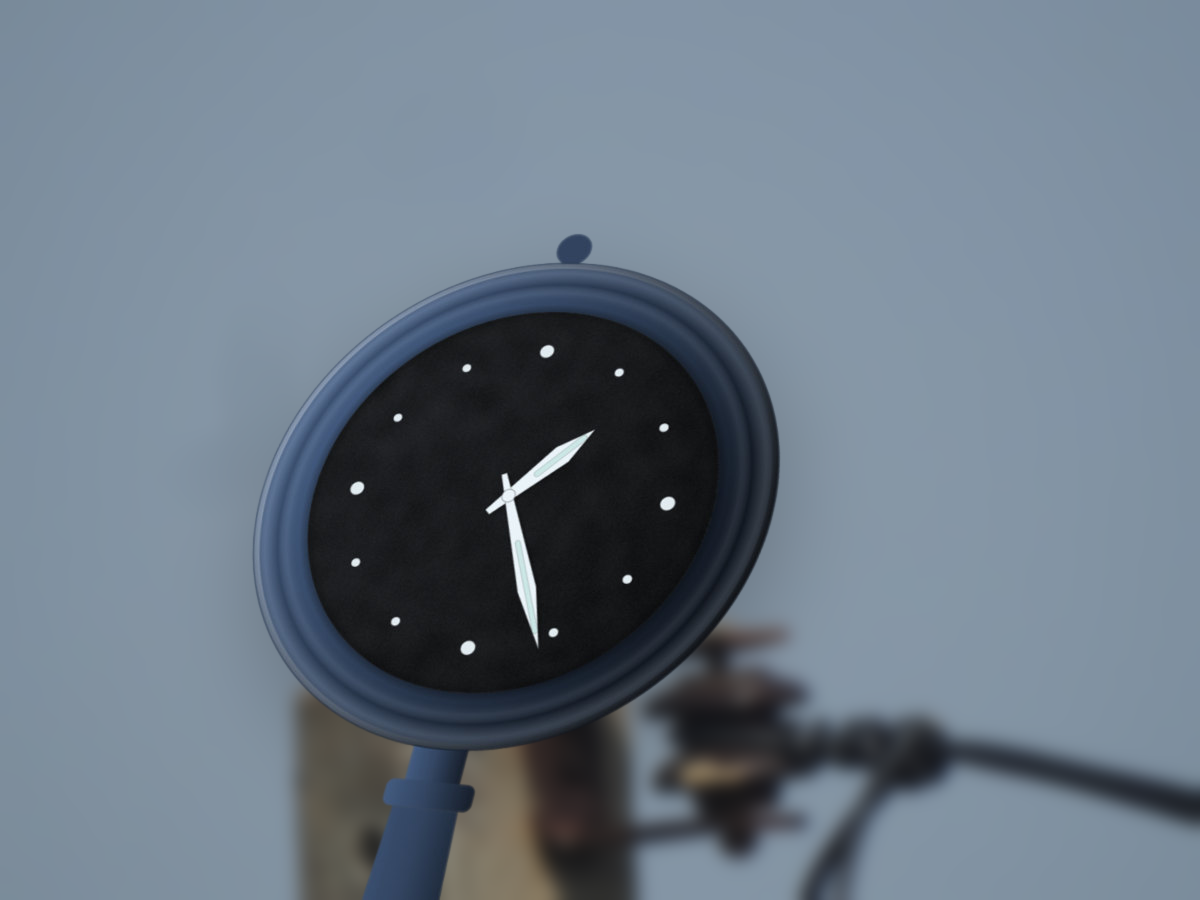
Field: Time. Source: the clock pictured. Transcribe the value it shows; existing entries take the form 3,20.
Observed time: 1,26
